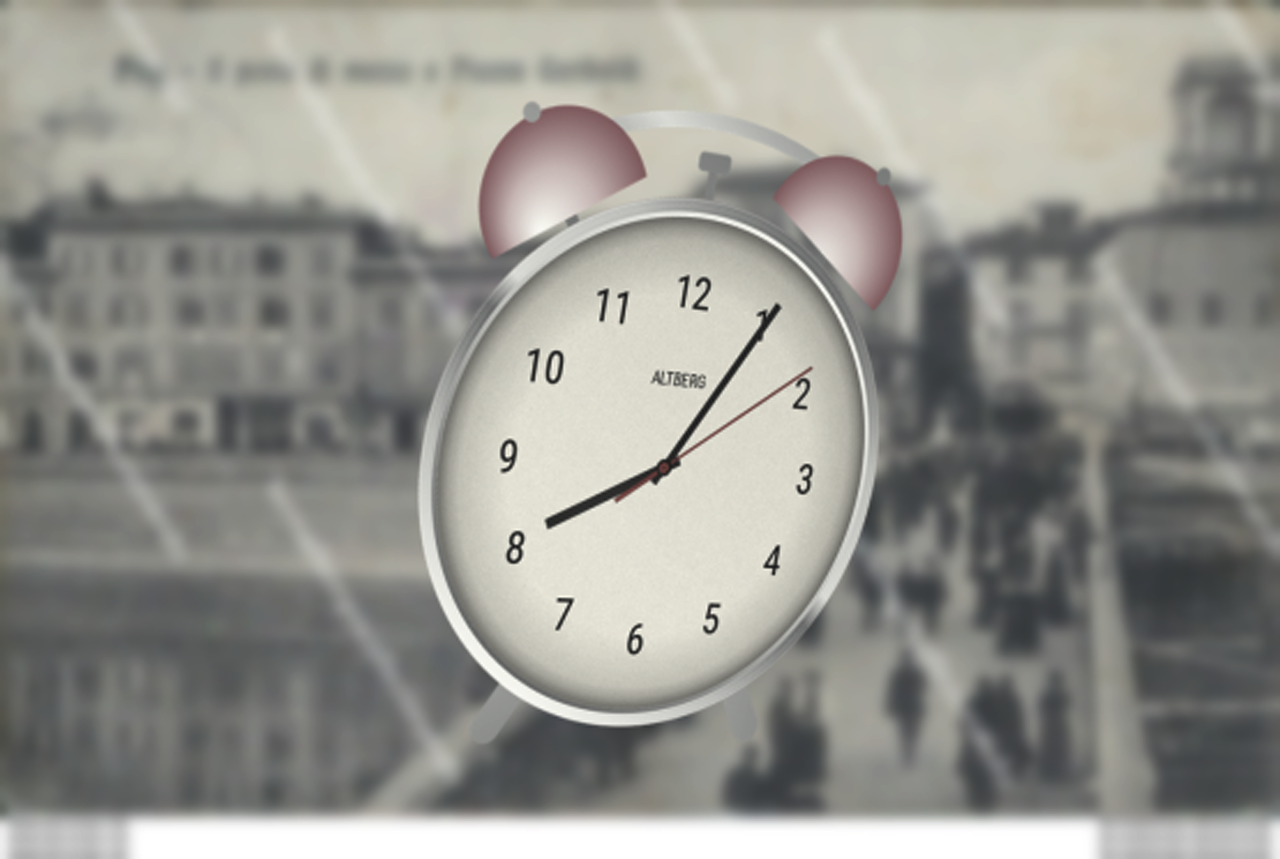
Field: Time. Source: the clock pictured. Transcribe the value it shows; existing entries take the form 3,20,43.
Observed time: 8,05,09
